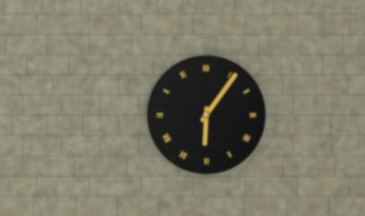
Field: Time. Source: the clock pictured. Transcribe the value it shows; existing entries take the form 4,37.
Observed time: 6,06
